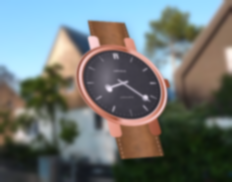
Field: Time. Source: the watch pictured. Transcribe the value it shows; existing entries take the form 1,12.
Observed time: 8,22
